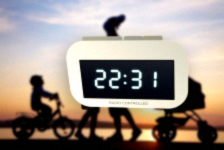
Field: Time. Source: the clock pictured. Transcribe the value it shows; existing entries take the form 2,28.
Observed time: 22,31
